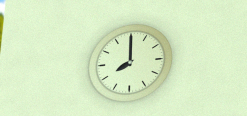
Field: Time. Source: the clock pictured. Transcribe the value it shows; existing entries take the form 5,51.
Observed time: 8,00
